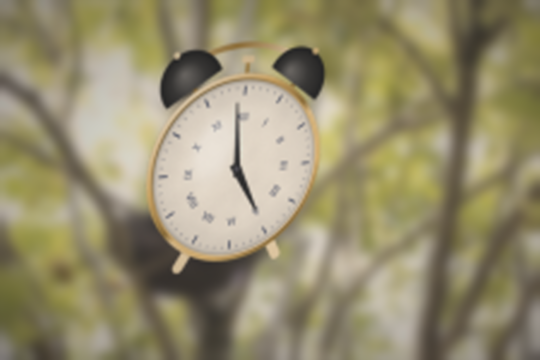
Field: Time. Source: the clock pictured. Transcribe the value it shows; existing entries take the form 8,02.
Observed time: 4,59
